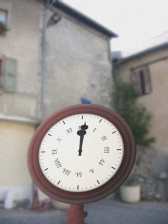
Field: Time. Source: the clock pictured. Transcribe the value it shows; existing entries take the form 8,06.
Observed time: 12,01
